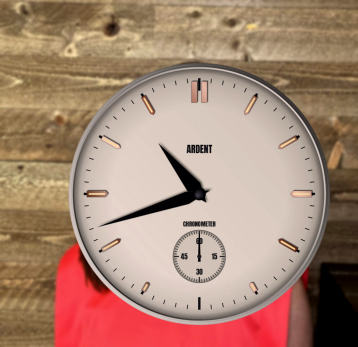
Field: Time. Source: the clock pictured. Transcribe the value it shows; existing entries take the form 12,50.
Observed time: 10,42
